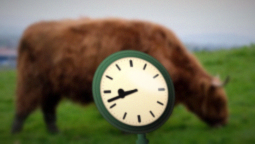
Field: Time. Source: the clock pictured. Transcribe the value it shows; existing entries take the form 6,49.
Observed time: 8,42
